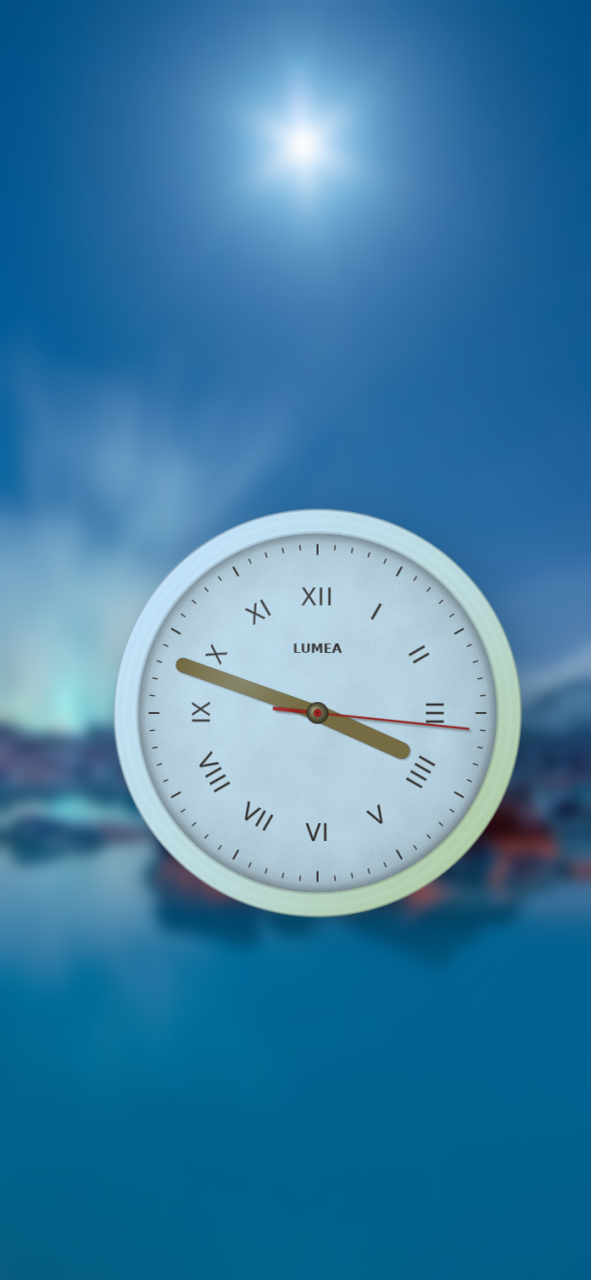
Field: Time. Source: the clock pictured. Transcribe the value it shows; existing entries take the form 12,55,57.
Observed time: 3,48,16
